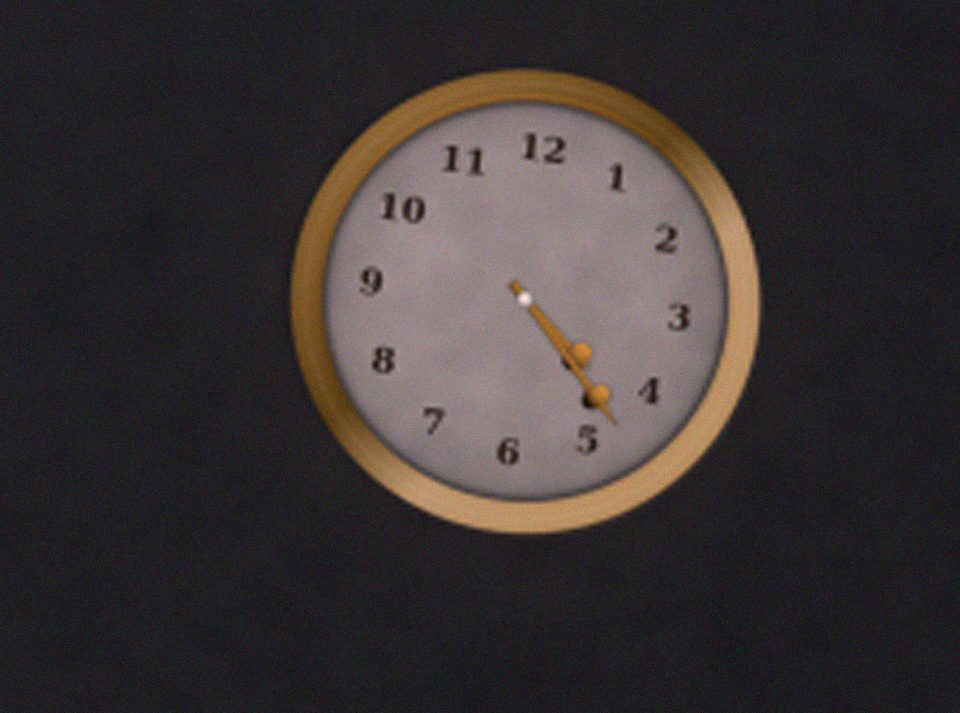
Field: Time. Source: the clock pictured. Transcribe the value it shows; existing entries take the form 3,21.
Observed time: 4,23
